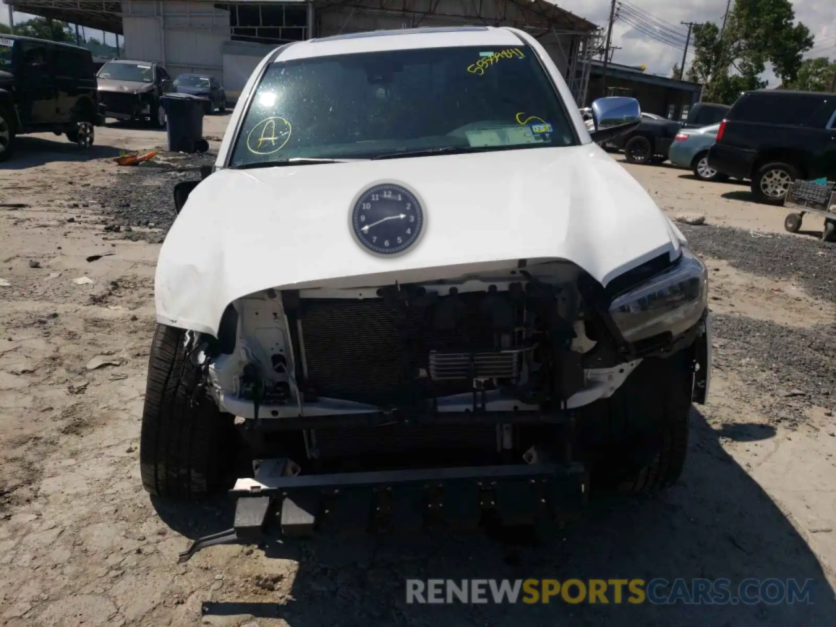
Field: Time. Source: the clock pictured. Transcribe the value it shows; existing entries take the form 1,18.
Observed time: 2,41
